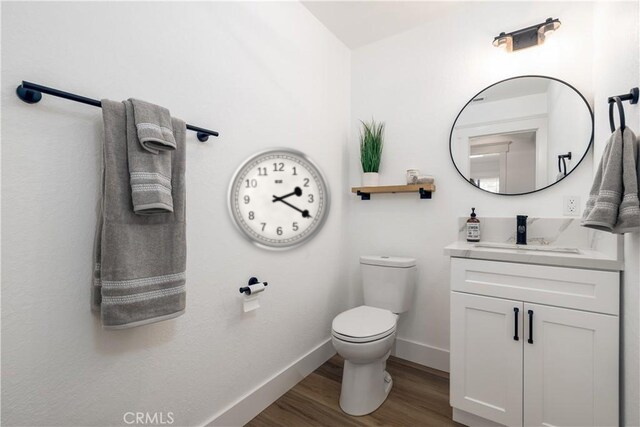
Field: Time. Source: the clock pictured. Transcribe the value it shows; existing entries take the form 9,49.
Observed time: 2,20
